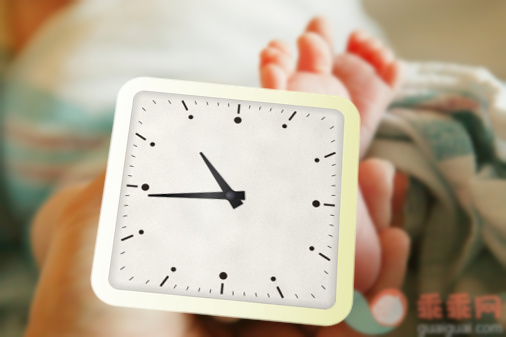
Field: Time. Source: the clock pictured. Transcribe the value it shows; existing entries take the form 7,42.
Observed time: 10,44
